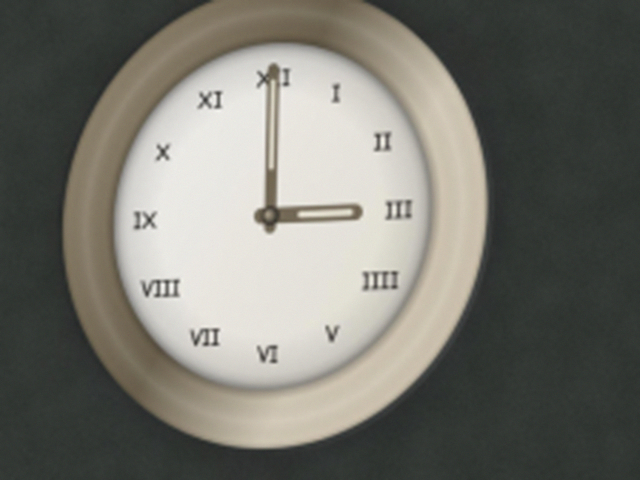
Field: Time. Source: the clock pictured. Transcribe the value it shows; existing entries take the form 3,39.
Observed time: 3,00
